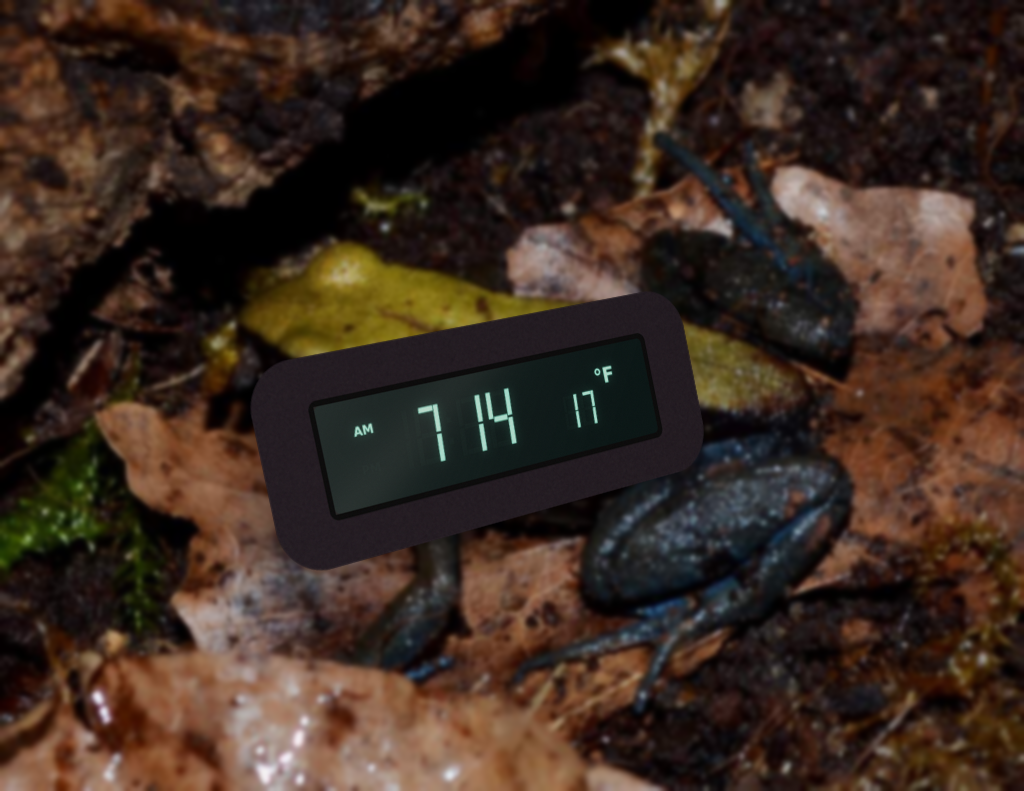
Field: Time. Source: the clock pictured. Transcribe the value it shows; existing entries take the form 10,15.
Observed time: 7,14
